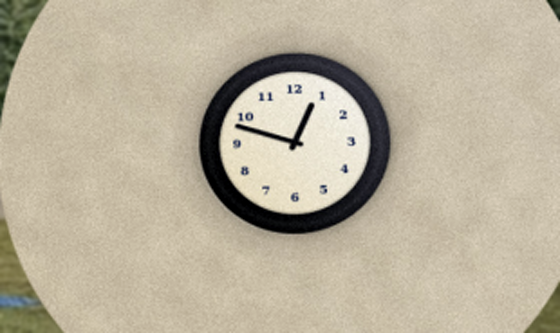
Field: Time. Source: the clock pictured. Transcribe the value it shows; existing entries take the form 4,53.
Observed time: 12,48
